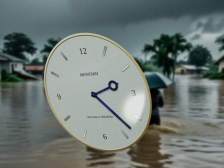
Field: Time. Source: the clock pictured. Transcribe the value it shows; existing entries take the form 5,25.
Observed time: 2,23
